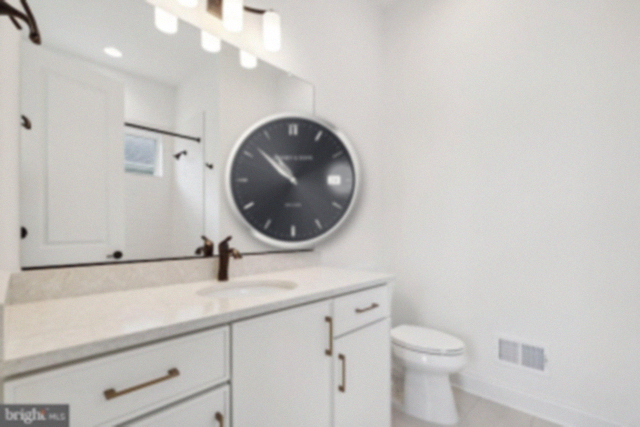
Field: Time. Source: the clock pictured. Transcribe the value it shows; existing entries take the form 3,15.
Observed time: 10,52
